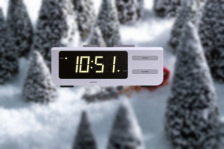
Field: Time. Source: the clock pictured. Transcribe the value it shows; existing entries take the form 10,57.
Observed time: 10,51
